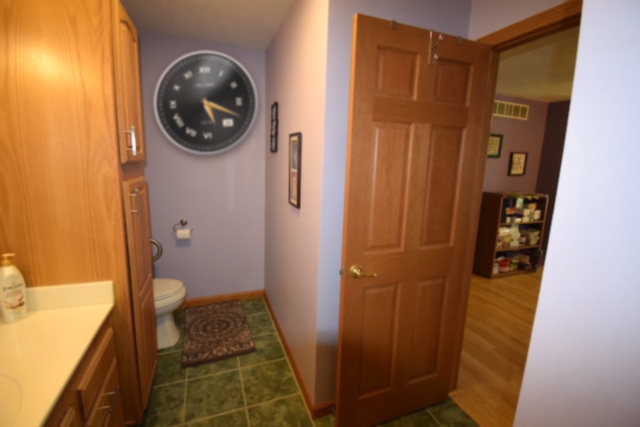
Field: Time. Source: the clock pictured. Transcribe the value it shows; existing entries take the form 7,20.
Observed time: 5,19
